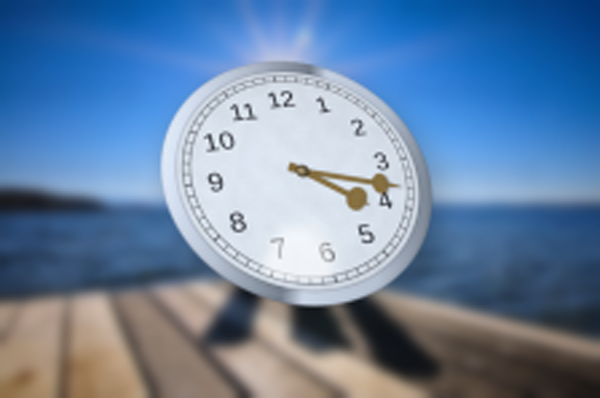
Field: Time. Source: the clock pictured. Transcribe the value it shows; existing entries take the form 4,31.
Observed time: 4,18
